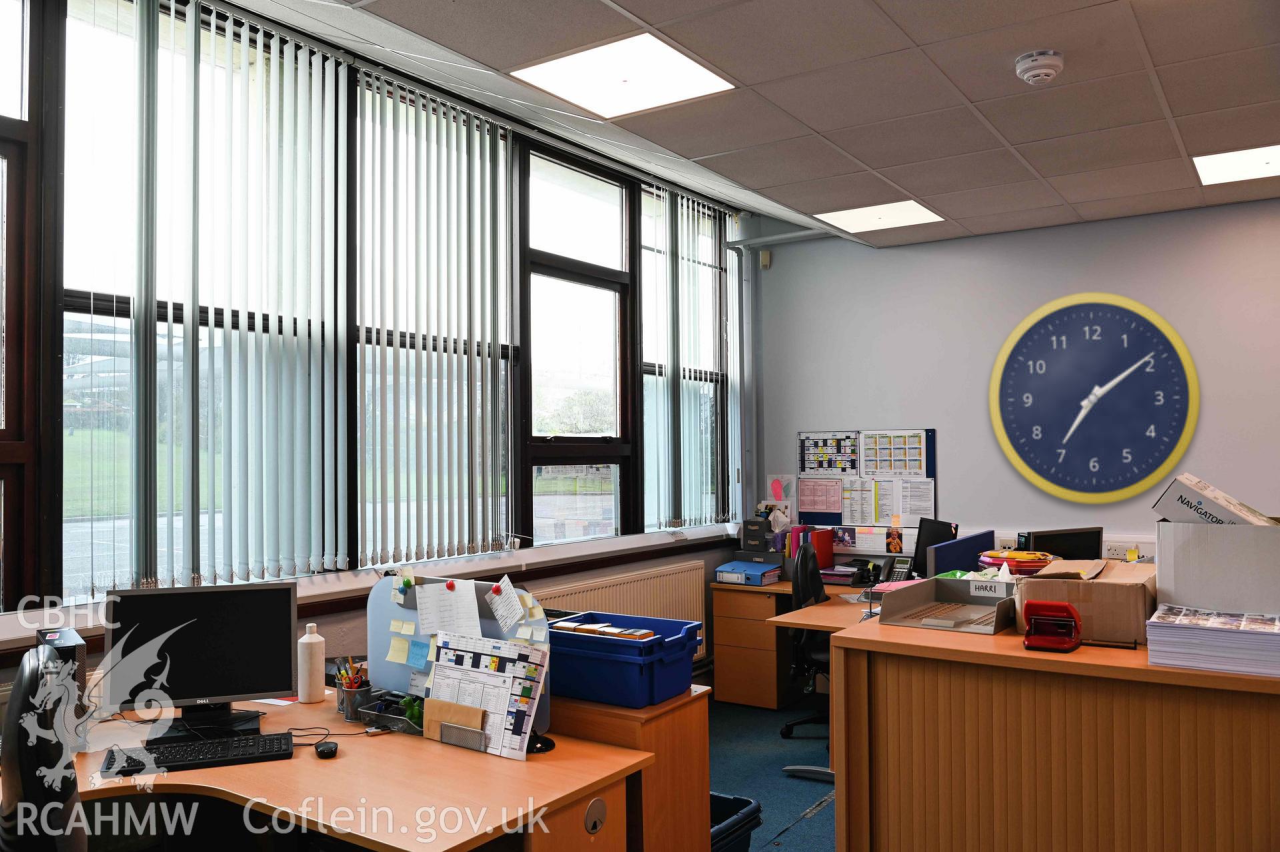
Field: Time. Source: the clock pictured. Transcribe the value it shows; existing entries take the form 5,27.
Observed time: 7,09
